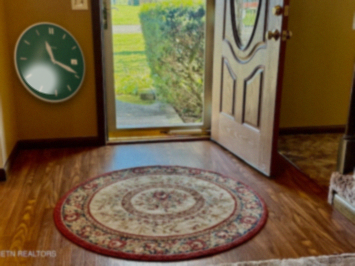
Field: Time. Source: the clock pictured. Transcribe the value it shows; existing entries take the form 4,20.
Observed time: 11,19
